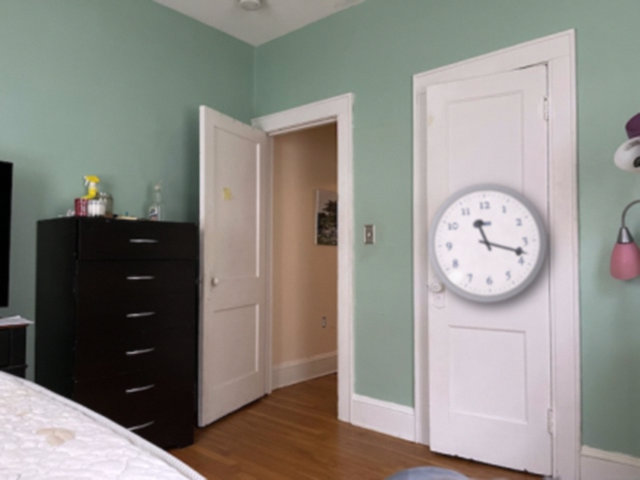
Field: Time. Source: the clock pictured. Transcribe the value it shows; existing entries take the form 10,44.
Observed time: 11,18
